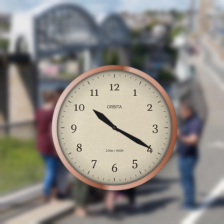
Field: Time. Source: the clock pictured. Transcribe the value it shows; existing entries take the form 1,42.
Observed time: 10,20
